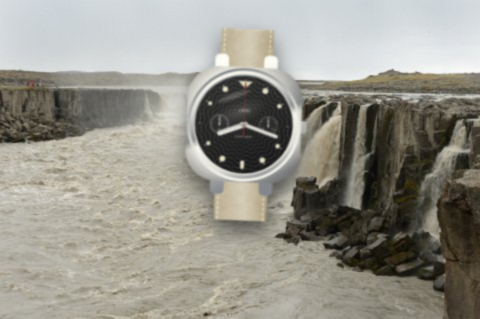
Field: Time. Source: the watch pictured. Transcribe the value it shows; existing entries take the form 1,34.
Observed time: 8,18
